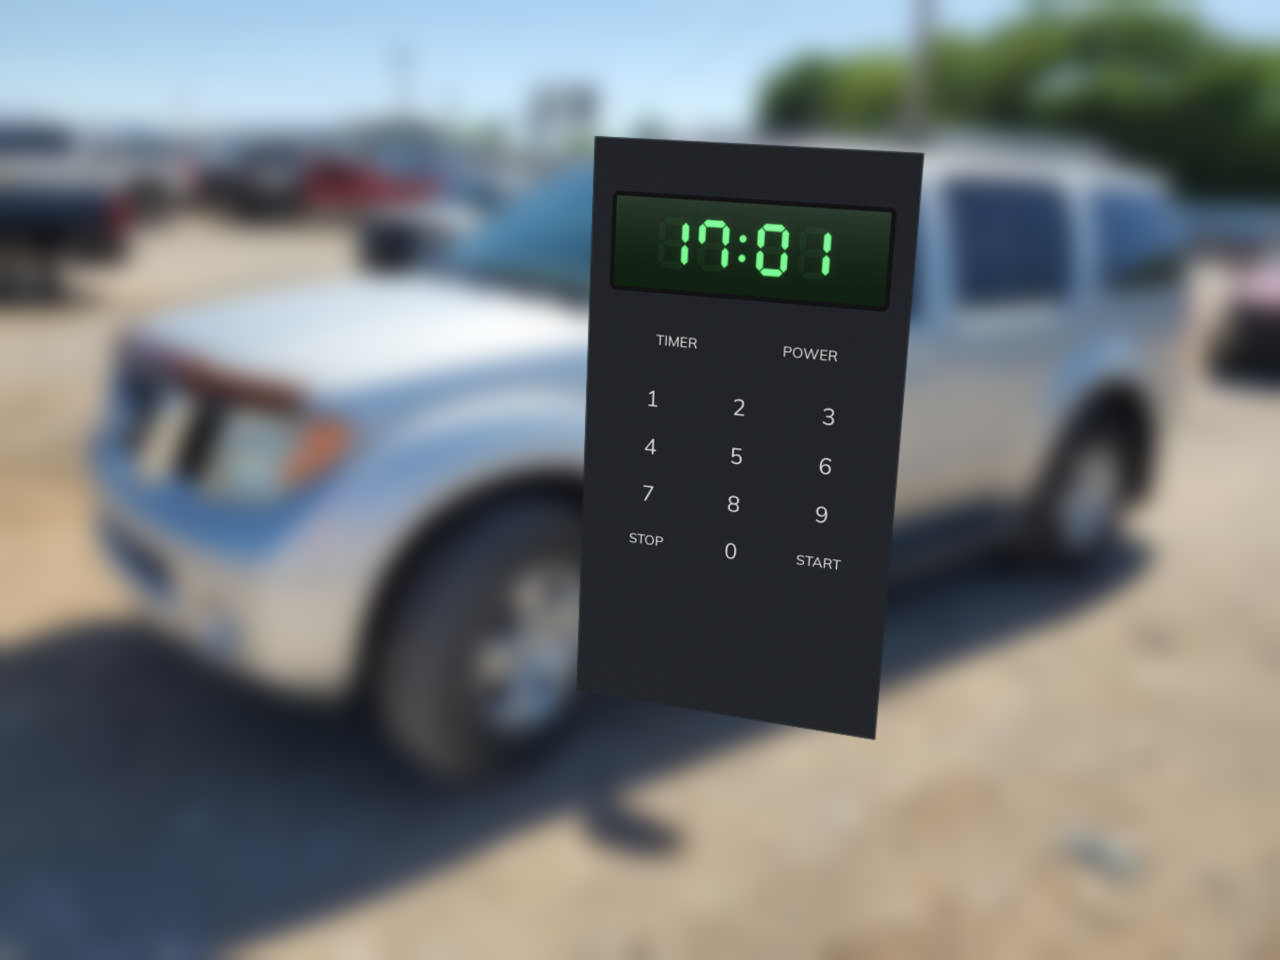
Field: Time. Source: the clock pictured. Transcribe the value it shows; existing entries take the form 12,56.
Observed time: 17,01
